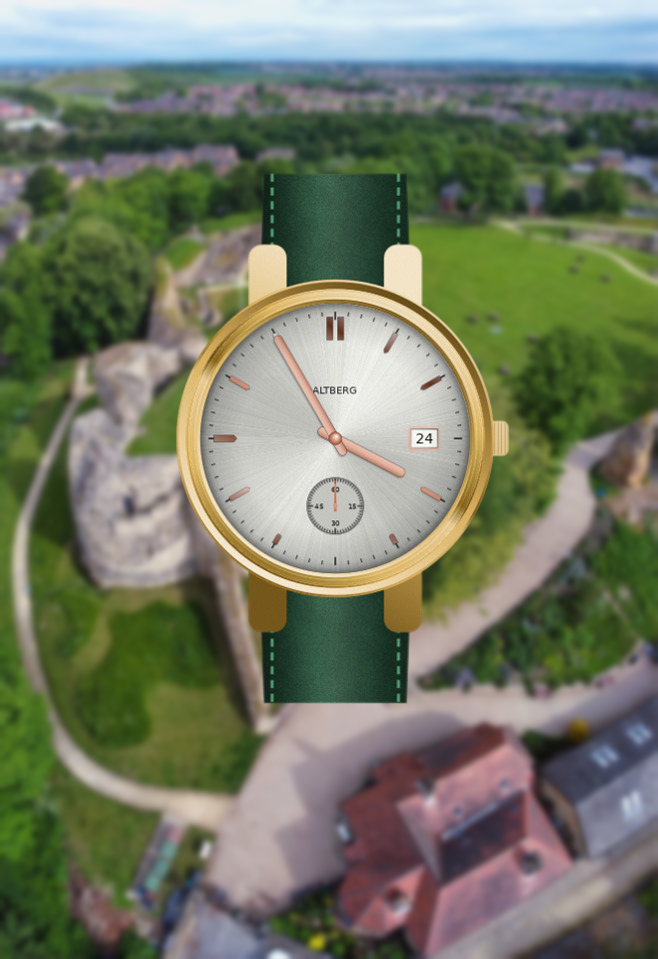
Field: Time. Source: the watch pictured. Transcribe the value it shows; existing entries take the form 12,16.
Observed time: 3,55
